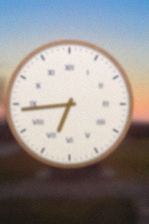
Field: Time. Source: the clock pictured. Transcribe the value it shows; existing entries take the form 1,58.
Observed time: 6,44
